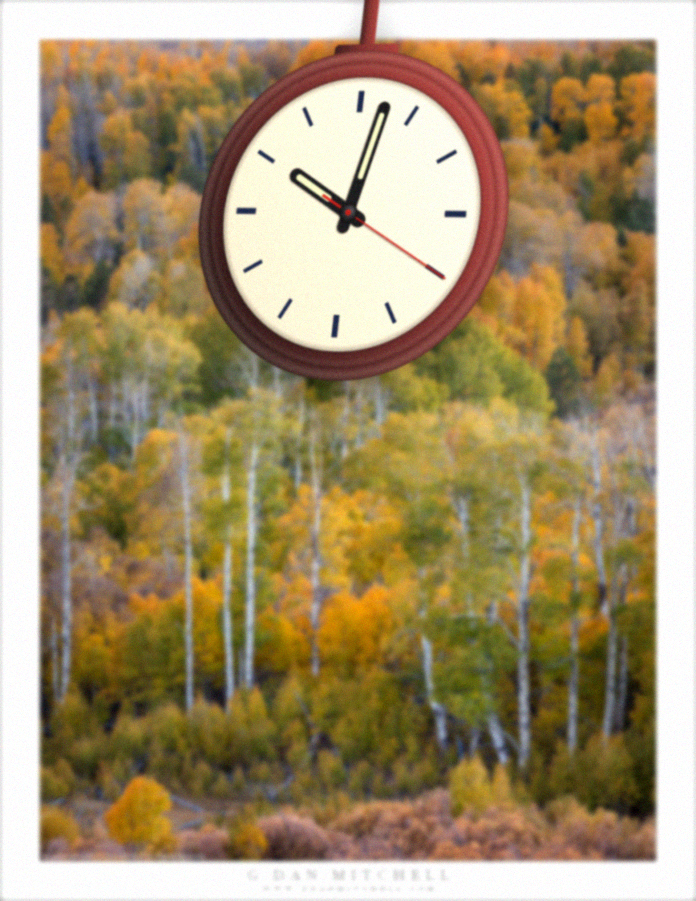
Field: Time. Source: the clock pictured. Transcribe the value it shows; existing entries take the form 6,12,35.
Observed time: 10,02,20
